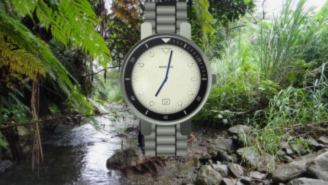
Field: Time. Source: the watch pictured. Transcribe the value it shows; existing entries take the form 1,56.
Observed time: 7,02
